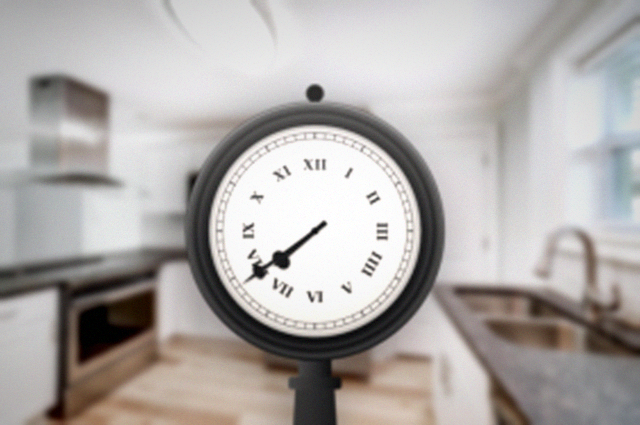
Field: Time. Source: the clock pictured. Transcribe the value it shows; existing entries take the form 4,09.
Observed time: 7,39
